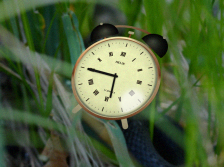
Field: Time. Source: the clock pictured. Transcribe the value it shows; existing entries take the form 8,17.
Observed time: 5,45
